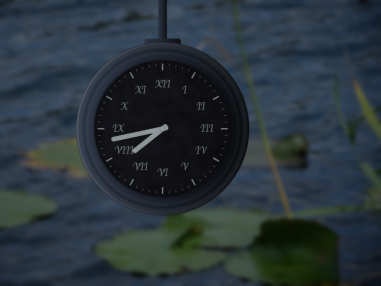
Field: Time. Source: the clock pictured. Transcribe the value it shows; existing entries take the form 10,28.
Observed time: 7,43
